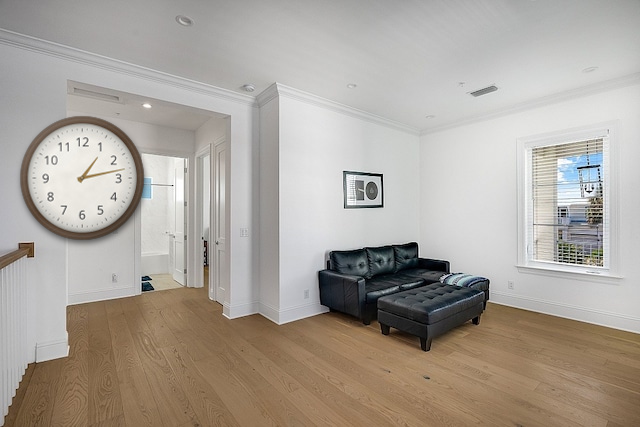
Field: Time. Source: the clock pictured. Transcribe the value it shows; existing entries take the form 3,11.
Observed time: 1,13
